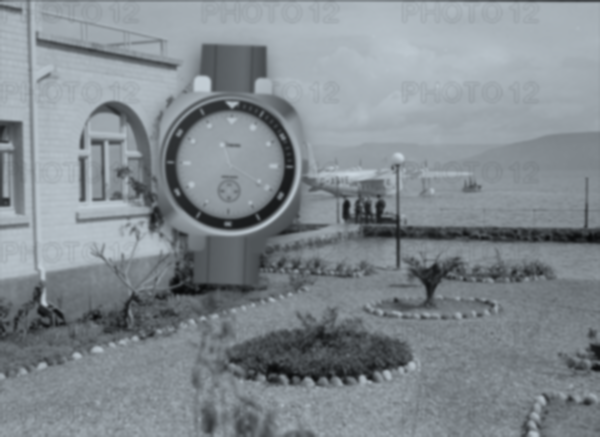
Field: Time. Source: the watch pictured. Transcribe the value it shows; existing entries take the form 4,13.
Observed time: 11,20
